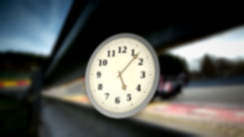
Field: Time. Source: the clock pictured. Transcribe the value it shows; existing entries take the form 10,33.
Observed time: 5,07
